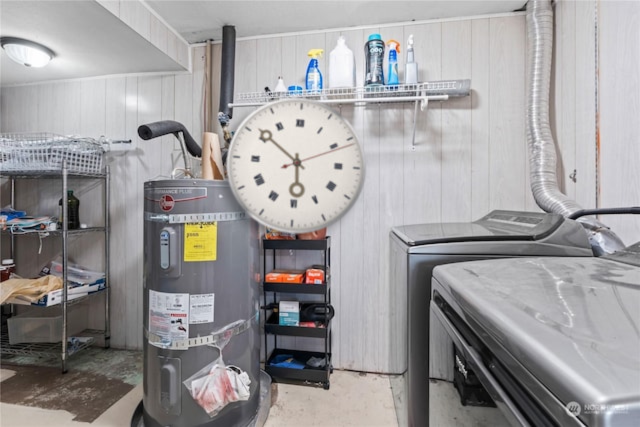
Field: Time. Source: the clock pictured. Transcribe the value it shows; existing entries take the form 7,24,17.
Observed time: 5,51,11
